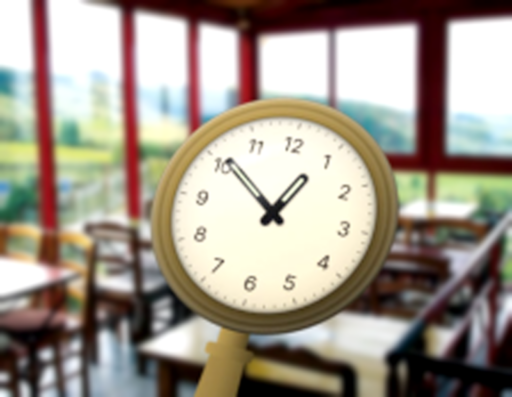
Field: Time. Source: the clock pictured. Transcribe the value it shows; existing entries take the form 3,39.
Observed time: 12,51
